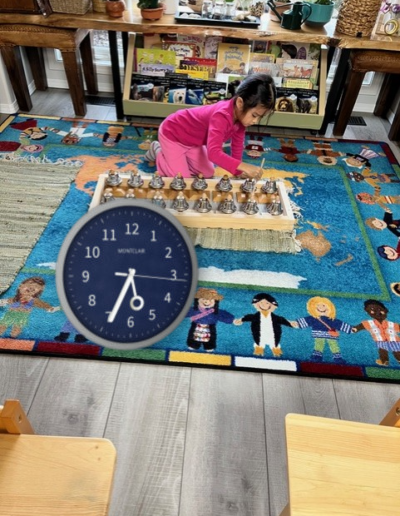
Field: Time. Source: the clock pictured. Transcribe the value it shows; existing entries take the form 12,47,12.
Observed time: 5,34,16
